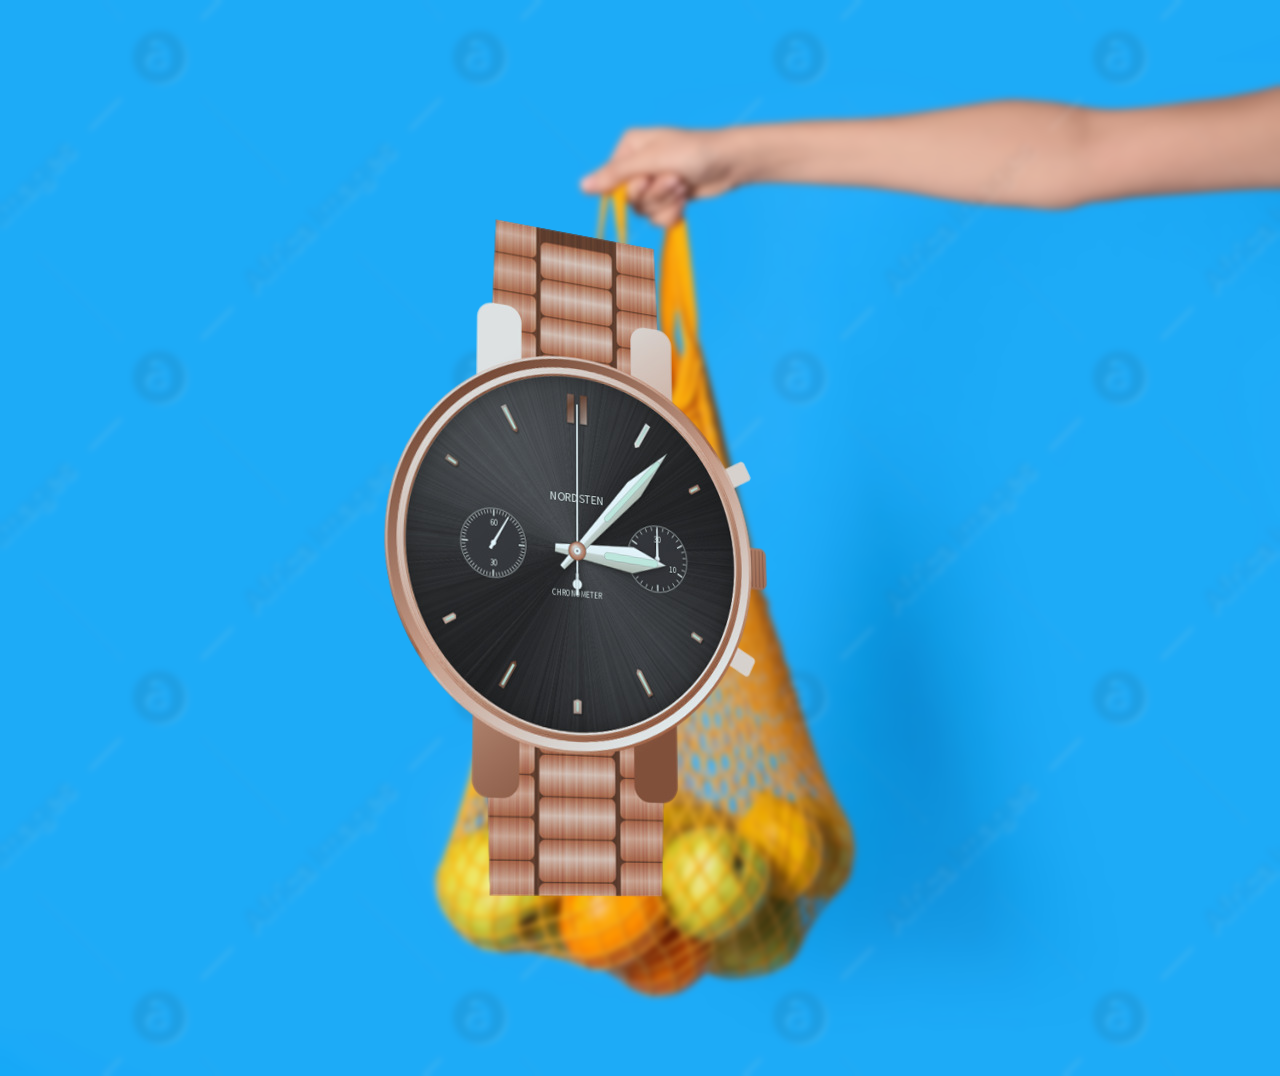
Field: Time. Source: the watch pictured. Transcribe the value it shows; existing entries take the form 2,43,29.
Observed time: 3,07,05
